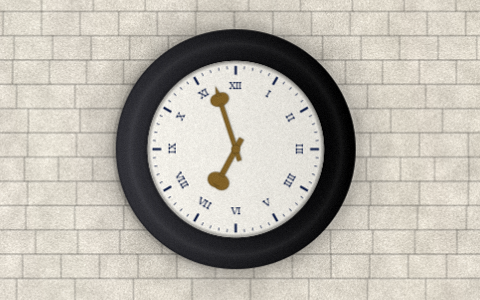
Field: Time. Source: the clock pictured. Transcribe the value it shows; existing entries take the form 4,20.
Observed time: 6,57
